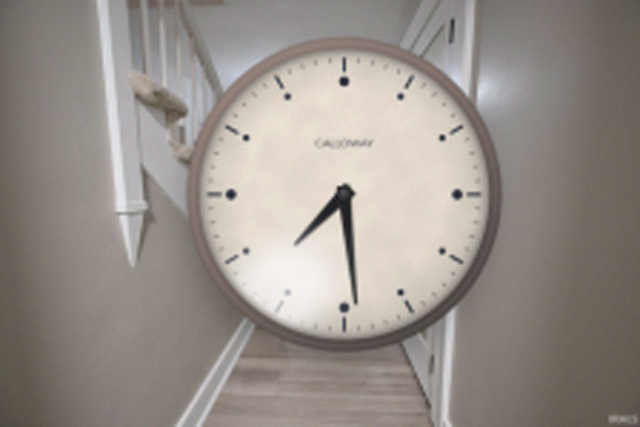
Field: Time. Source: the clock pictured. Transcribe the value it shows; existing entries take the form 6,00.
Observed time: 7,29
